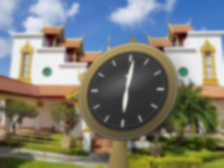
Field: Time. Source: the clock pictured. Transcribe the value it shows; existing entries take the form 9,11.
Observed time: 6,01
